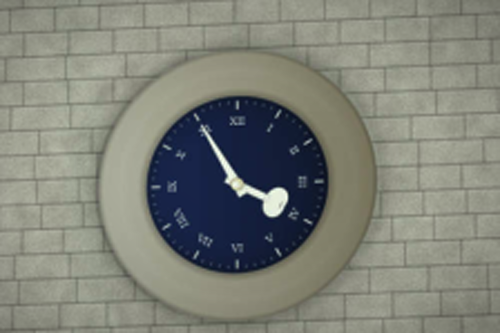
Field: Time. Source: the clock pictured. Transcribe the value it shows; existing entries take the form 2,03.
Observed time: 3,55
